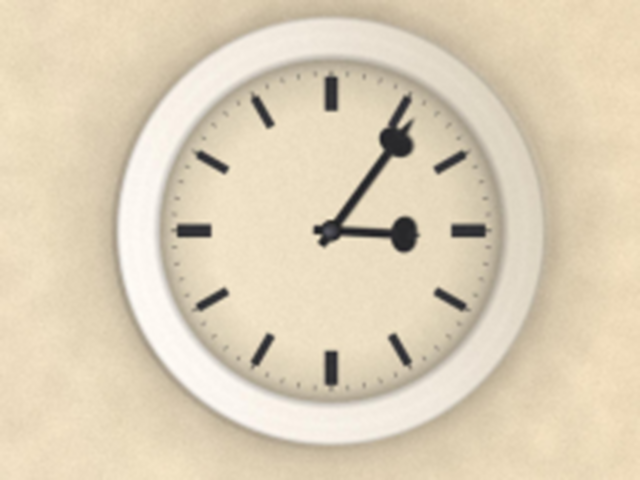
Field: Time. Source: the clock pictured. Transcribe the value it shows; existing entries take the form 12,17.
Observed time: 3,06
